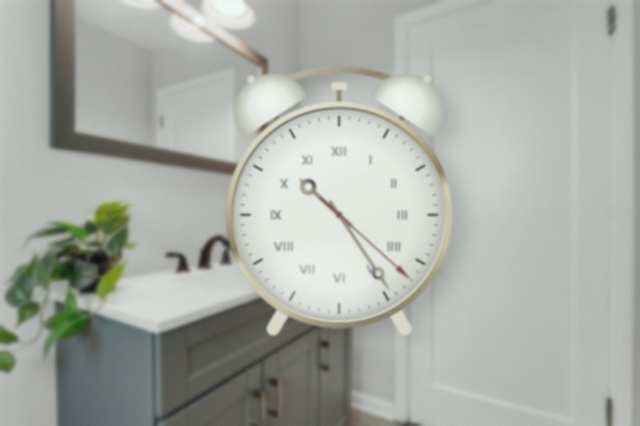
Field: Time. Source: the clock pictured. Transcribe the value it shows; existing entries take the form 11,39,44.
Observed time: 10,24,22
